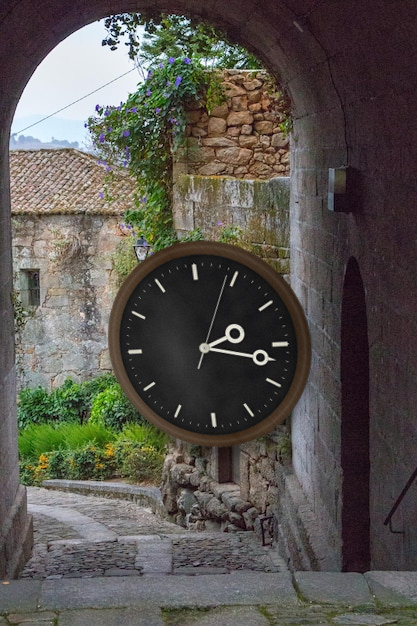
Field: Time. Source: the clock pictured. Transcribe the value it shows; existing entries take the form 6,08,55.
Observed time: 2,17,04
